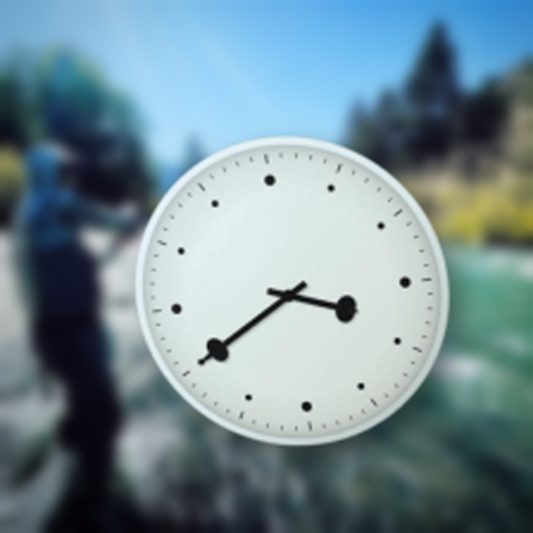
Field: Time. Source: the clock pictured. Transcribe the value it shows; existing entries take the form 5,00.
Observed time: 3,40
